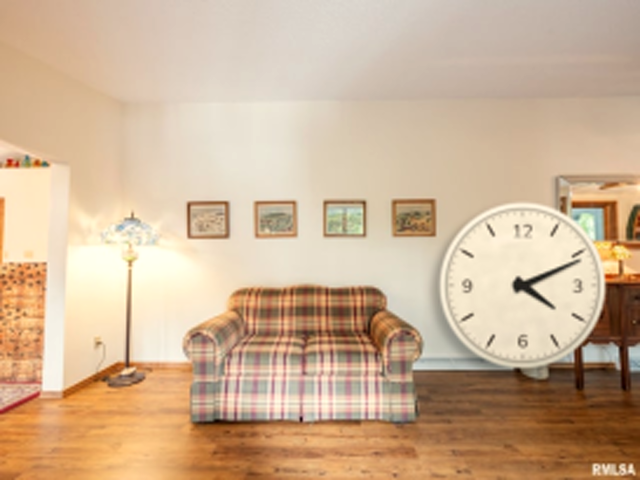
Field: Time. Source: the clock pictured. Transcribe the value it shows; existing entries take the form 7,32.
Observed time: 4,11
